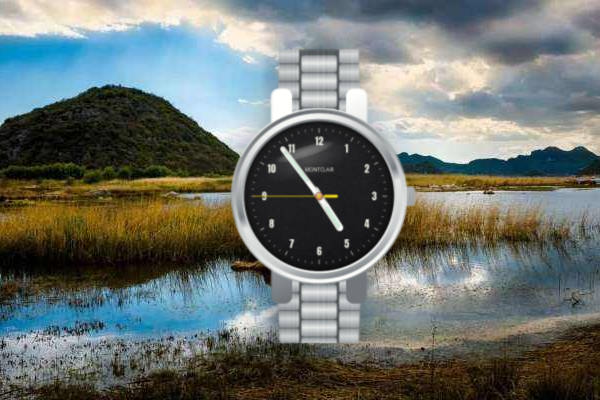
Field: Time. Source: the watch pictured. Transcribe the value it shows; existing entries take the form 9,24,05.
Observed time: 4,53,45
